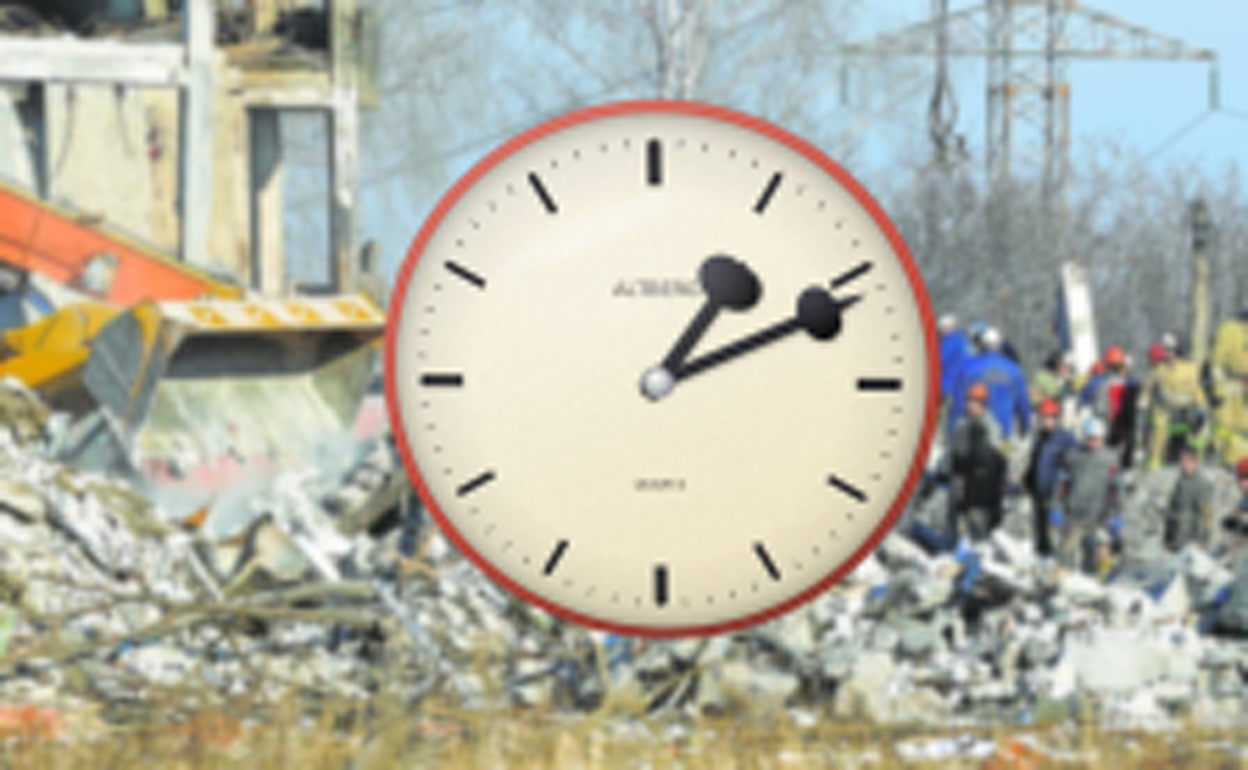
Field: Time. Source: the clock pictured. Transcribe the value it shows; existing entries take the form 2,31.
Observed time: 1,11
